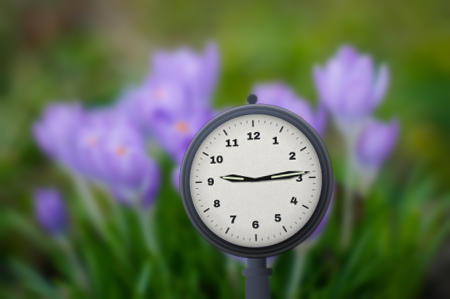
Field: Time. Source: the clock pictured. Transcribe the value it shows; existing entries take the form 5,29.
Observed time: 9,14
